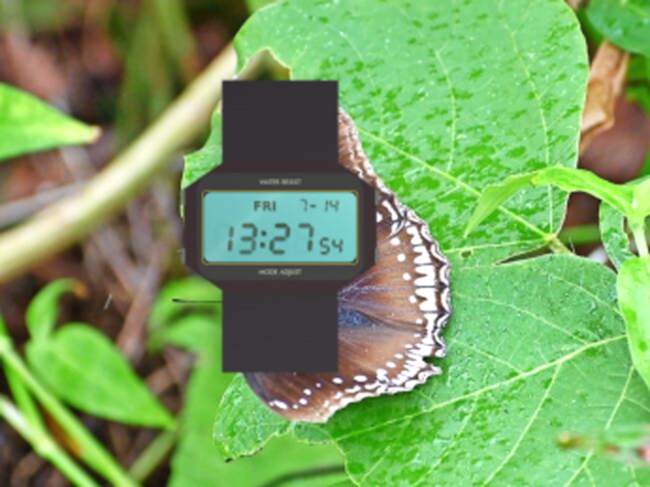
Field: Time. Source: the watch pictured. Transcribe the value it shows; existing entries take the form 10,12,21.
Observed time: 13,27,54
